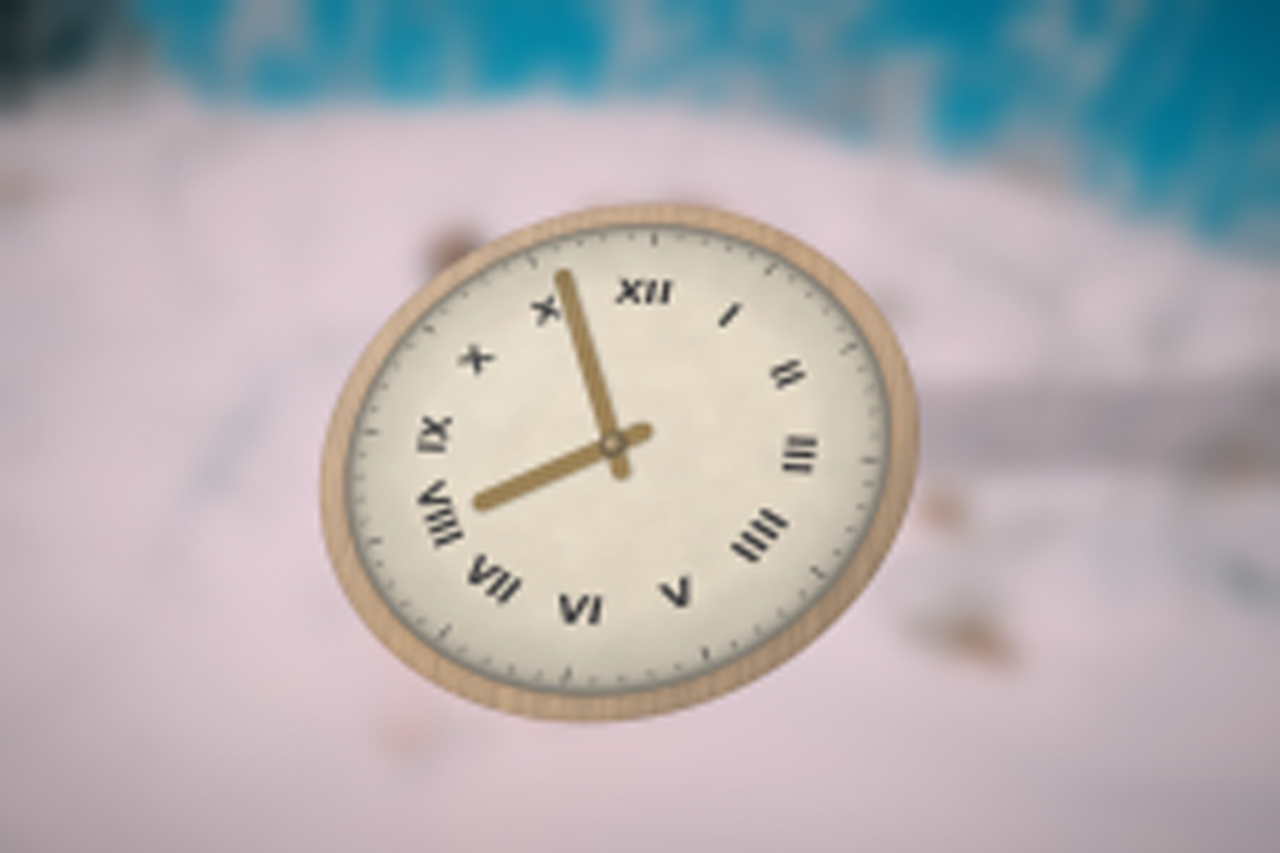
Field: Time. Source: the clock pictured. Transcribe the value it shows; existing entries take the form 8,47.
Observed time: 7,56
